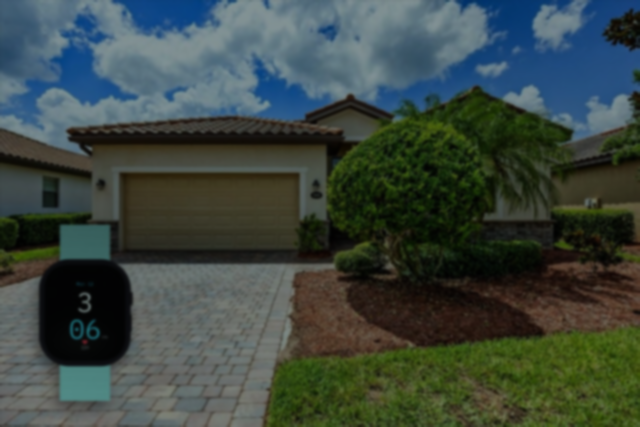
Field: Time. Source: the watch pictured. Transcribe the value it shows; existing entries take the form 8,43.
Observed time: 3,06
